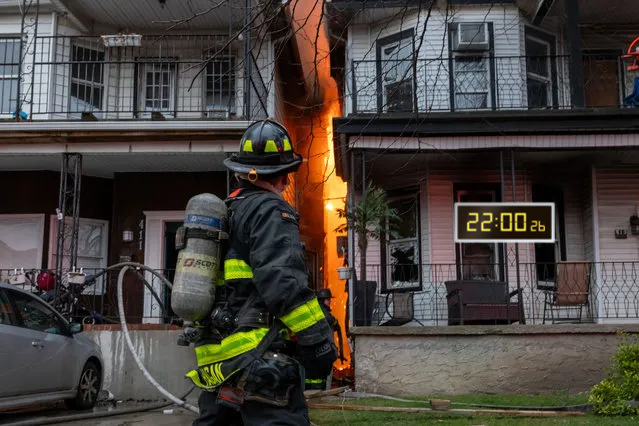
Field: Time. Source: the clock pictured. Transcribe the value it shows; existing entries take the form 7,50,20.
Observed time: 22,00,26
